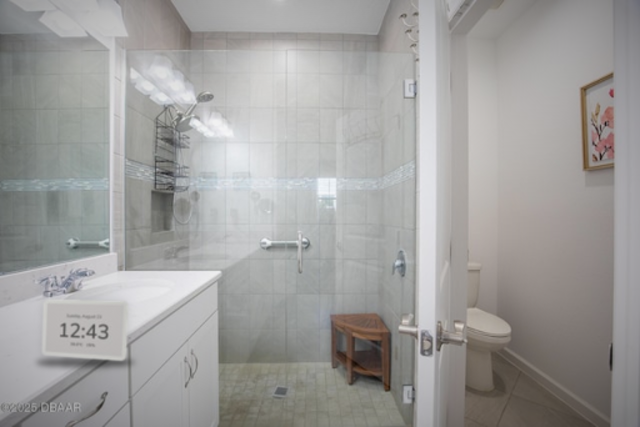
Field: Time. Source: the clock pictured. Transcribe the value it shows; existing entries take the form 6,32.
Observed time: 12,43
